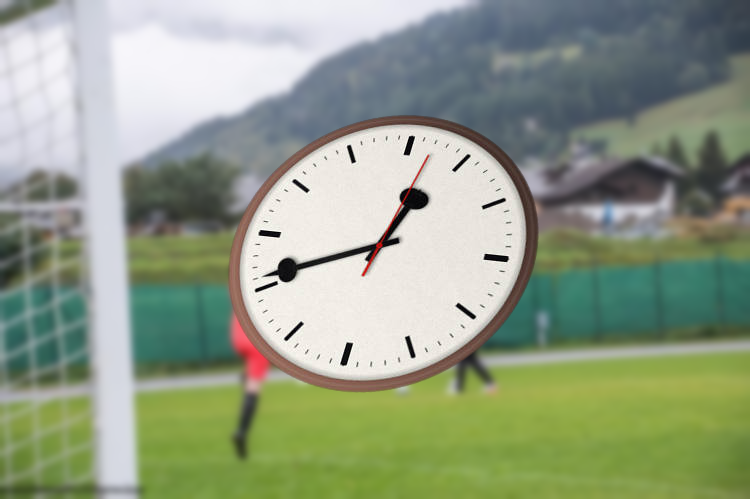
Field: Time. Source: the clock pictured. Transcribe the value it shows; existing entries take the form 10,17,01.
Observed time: 12,41,02
